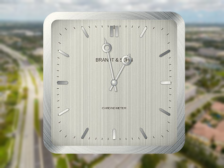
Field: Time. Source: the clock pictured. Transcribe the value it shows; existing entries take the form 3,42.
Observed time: 12,58
